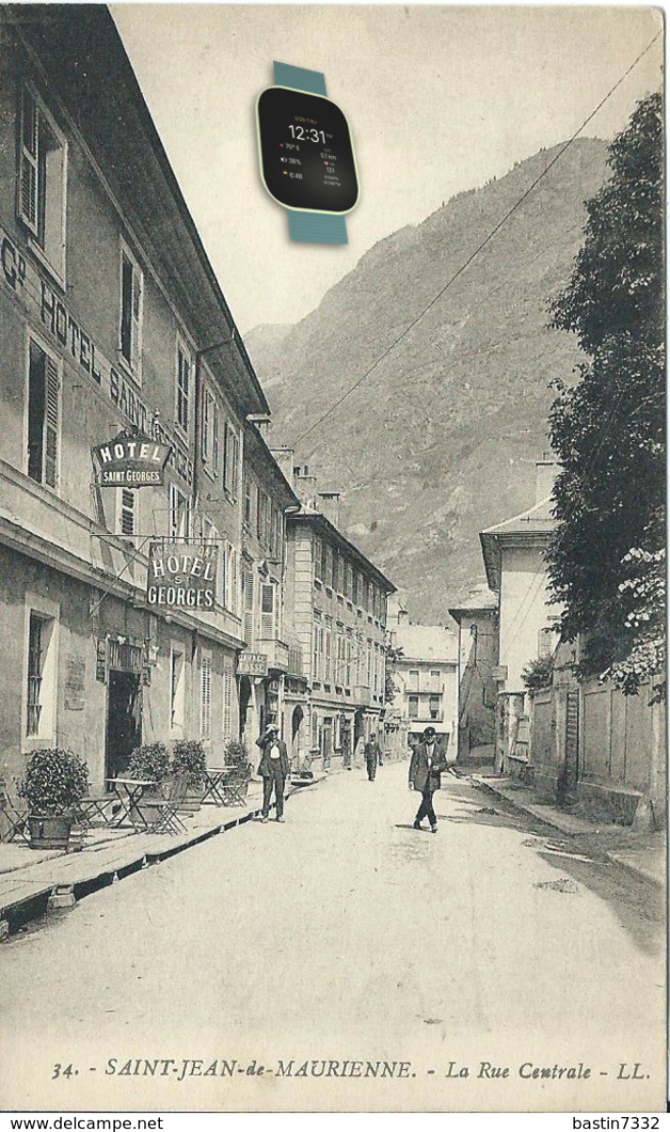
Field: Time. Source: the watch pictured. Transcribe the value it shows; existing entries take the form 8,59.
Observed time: 12,31
